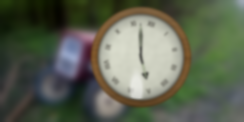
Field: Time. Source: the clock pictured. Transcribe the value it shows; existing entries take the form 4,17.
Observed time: 4,57
